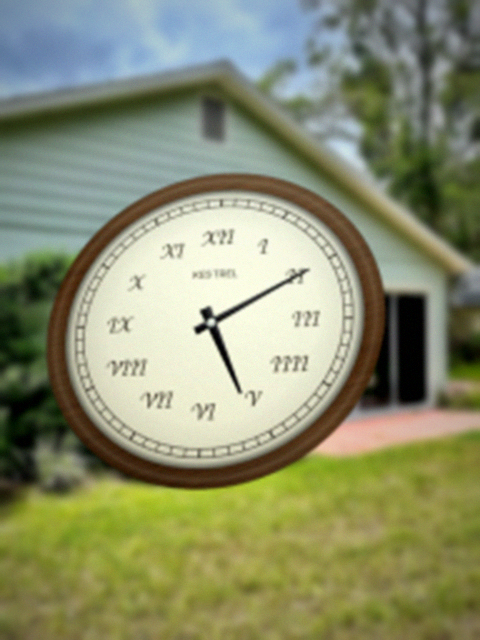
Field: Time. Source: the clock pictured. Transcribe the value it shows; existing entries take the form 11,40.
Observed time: 5,10
